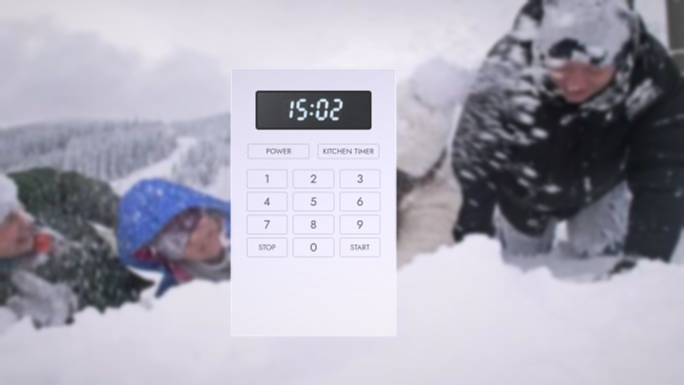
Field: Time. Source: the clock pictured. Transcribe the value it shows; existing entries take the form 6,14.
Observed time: 15,02
